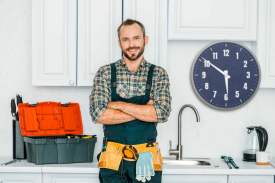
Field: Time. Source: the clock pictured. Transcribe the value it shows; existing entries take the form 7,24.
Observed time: 5,51
